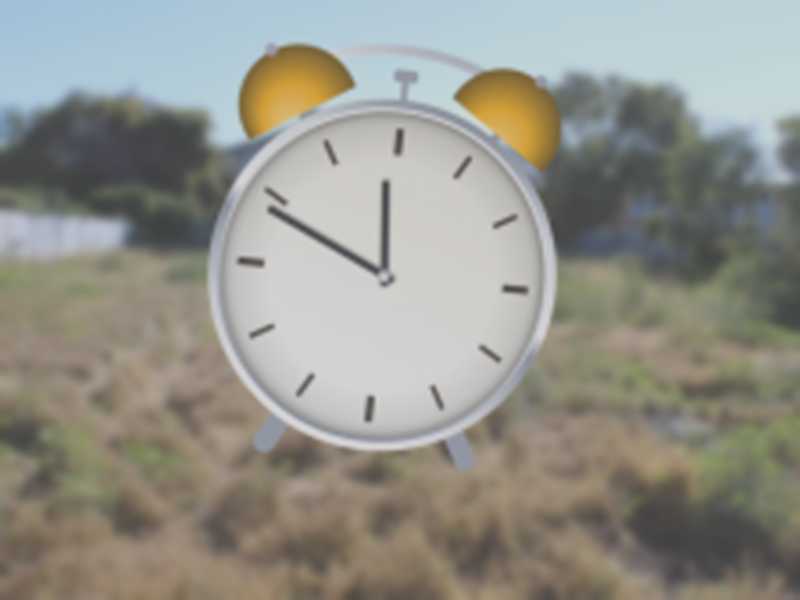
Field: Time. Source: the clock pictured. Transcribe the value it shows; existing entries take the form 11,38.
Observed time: 11,49
